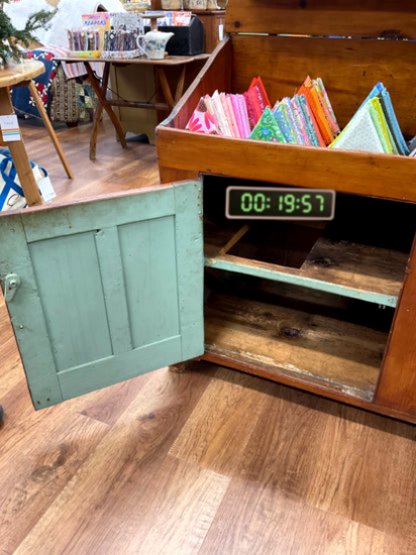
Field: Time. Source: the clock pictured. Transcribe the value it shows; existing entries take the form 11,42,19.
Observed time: 0,19,57
